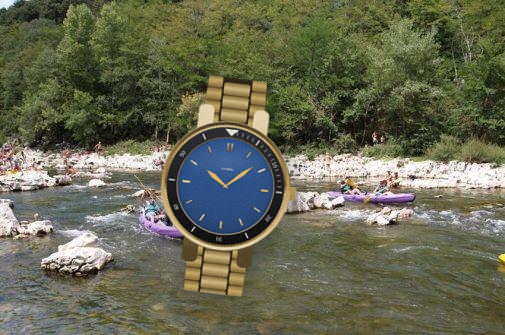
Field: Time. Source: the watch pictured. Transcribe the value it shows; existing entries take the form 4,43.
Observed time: 10,08
